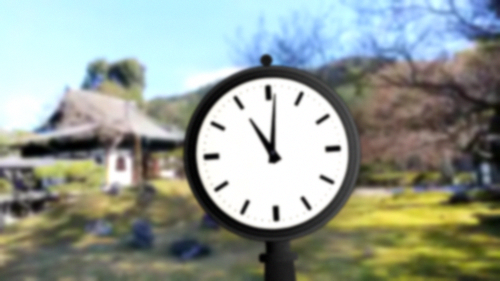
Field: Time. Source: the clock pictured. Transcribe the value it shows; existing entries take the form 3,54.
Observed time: 11,01
